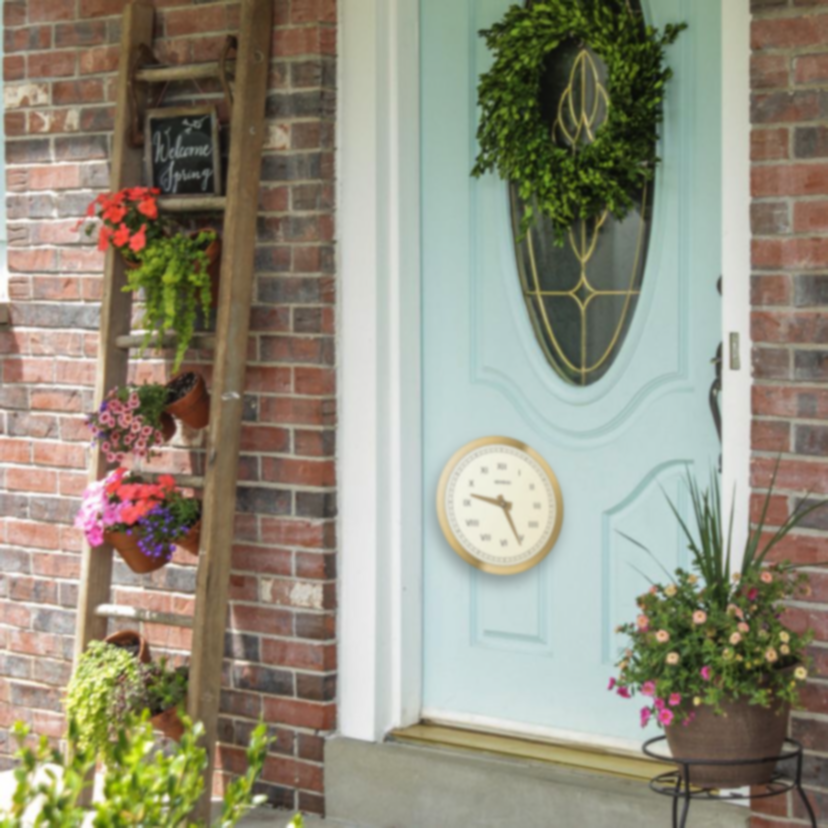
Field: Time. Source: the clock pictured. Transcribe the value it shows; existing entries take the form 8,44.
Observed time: 9,26
